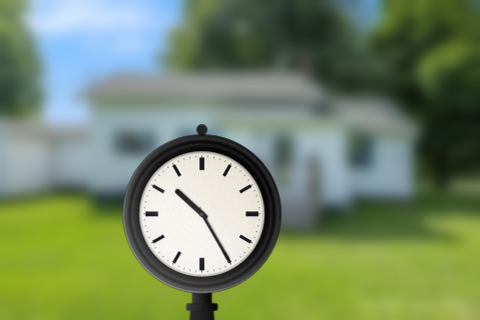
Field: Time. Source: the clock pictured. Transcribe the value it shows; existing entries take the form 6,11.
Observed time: 10,25
